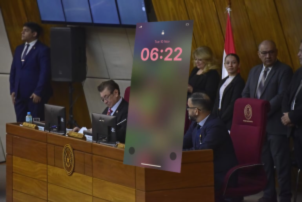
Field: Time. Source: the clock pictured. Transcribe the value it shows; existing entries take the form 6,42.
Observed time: 6,22
